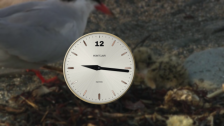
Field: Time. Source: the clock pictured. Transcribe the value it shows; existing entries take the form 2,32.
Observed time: 9,16
